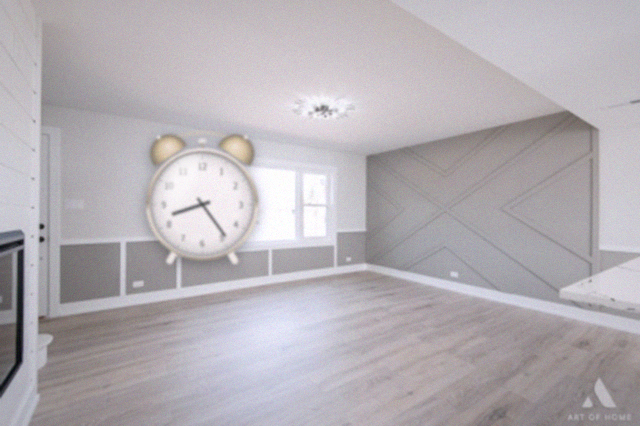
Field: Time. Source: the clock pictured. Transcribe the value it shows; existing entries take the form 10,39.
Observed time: 8,24
